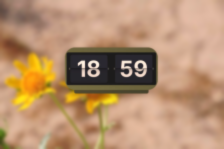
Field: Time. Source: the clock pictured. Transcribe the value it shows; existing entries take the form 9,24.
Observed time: 18,59
